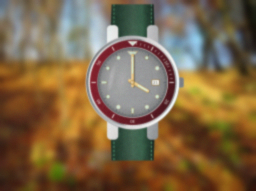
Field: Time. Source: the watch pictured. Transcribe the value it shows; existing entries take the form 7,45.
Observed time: 4,00
